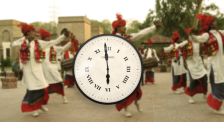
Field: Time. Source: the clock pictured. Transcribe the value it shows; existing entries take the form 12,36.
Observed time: 5,59
